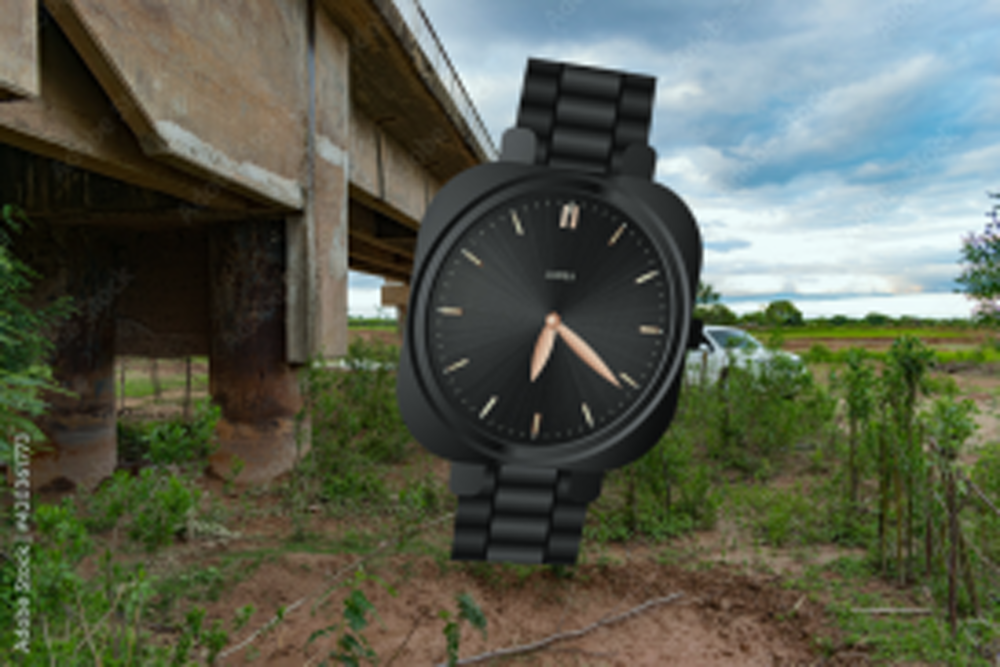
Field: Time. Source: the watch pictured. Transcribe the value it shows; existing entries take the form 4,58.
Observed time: 6,21
